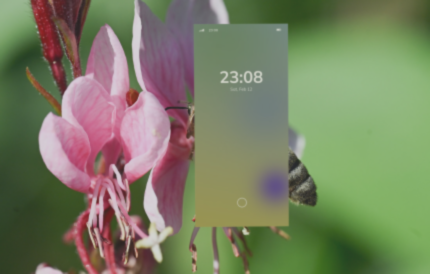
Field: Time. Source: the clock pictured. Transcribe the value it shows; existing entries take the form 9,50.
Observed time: 23,08
